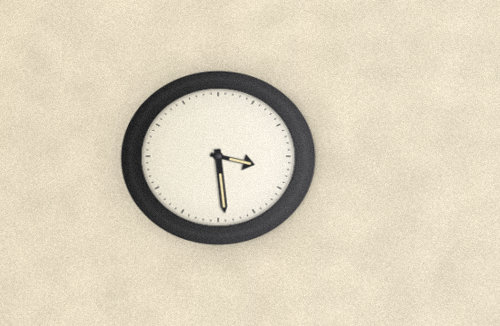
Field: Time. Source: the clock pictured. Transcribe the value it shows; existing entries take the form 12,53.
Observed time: 3,29
